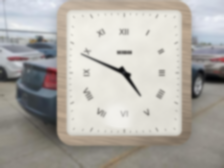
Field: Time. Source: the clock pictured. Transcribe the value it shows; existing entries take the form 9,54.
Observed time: 4,49
